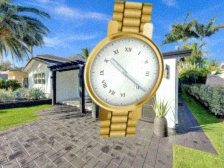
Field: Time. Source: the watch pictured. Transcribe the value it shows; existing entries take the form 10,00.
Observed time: 10,21
